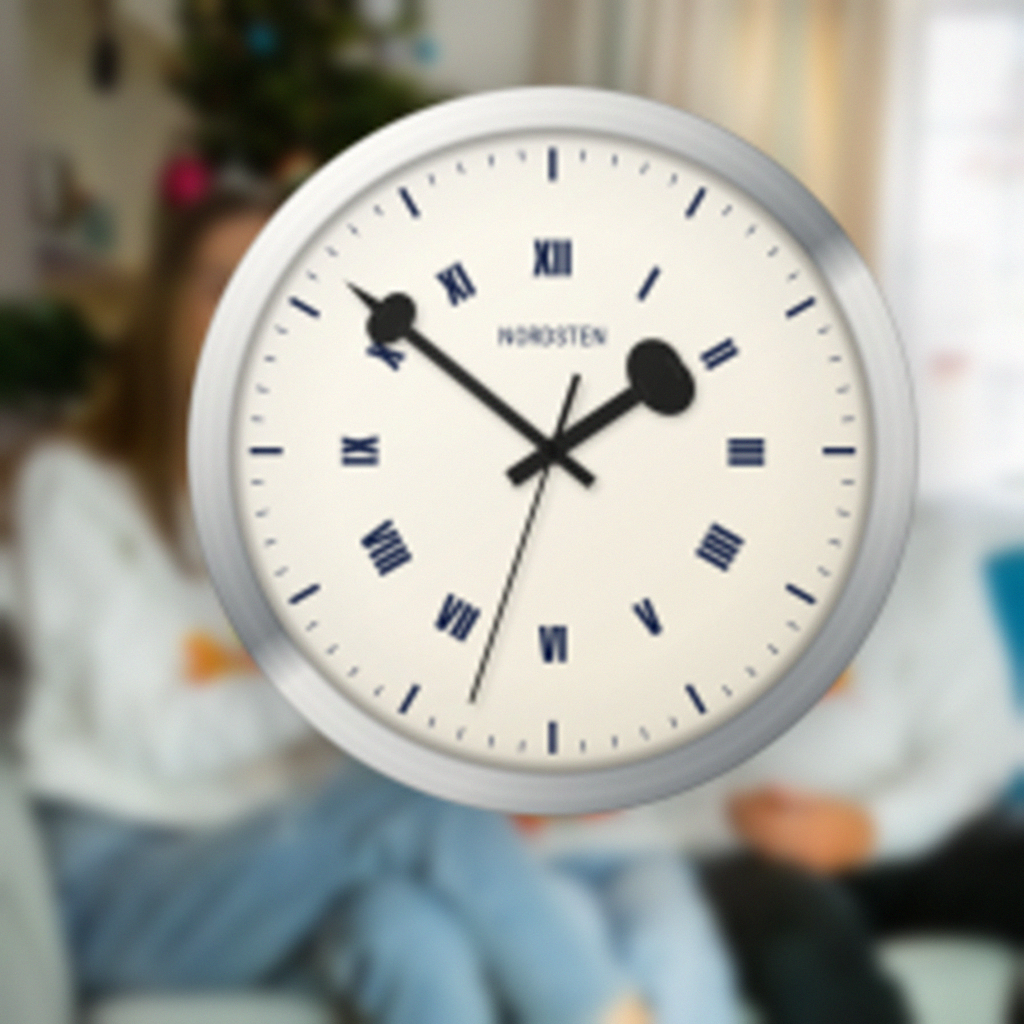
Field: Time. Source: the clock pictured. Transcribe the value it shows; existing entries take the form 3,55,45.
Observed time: 1,51,33
